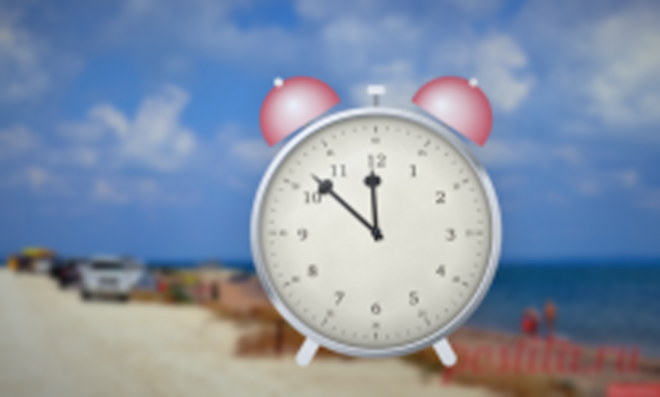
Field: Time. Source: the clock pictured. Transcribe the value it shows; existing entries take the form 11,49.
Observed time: 11,52
